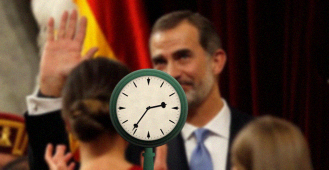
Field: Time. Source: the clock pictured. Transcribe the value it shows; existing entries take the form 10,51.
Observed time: 2,36
